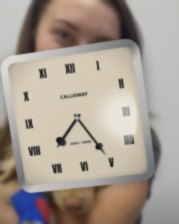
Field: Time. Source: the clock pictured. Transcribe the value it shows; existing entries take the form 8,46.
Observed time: 7,25
